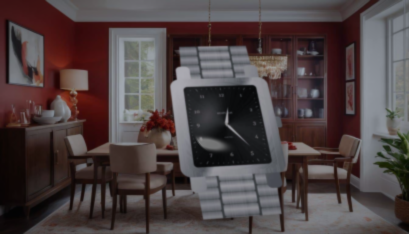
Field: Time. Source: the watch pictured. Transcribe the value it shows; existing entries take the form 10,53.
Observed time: 12,24
